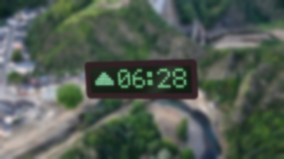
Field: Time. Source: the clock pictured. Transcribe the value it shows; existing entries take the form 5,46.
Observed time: 6,28
